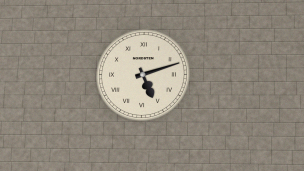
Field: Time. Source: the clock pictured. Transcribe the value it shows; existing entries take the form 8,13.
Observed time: 5,12
